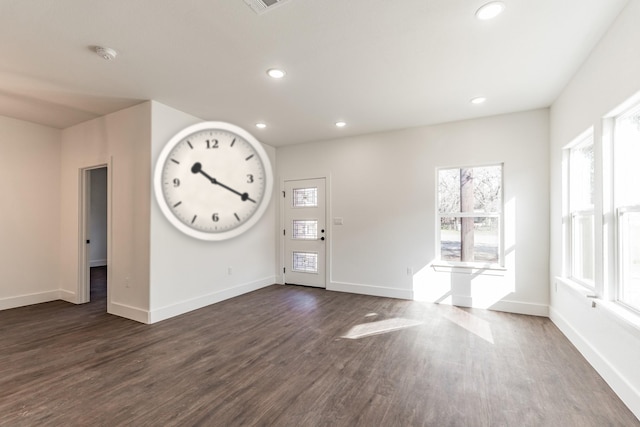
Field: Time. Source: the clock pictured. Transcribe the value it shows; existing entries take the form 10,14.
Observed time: 10,20
